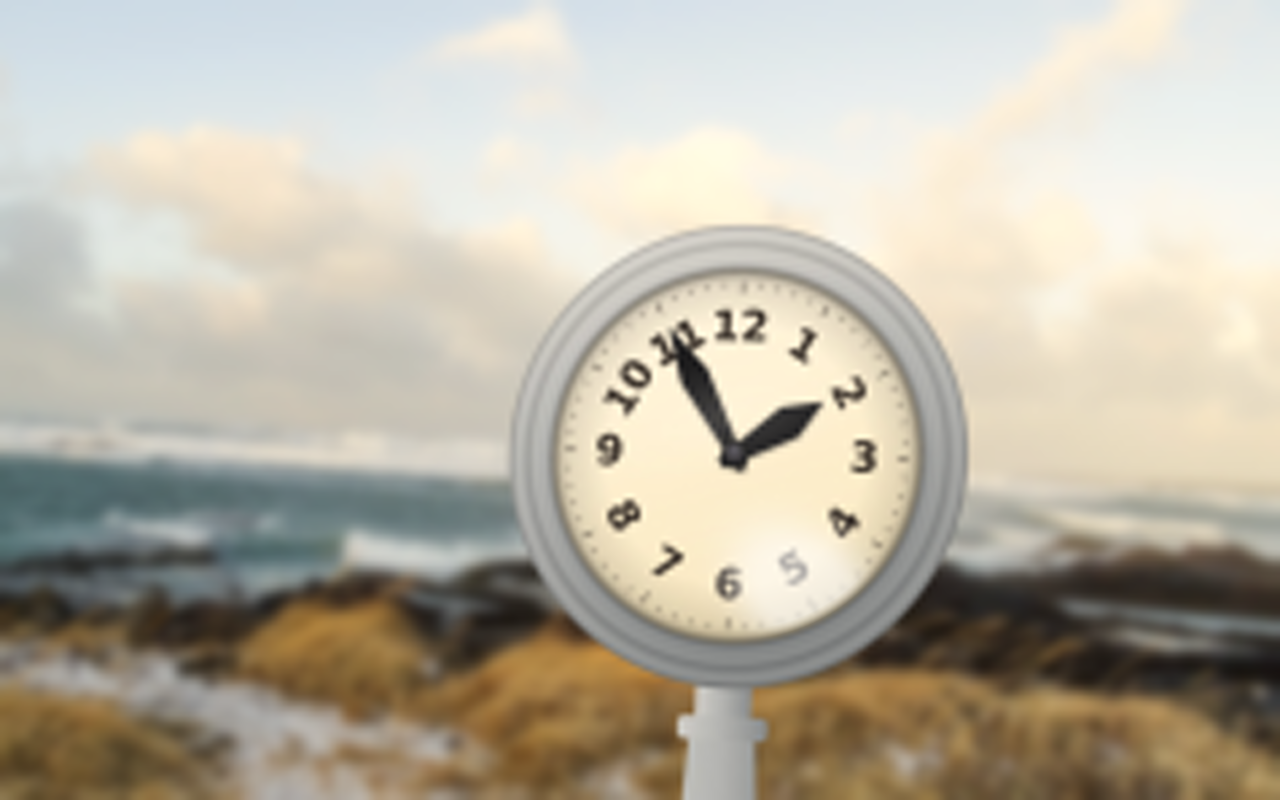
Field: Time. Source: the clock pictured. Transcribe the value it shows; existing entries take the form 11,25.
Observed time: 1,55
